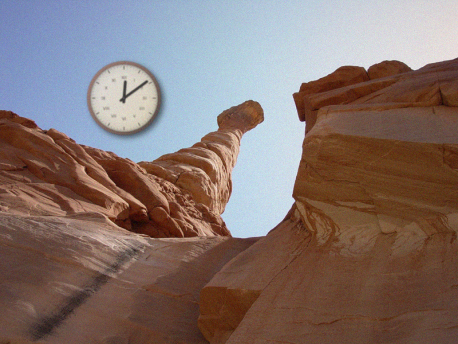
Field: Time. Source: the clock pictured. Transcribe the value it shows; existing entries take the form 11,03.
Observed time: 12,09
